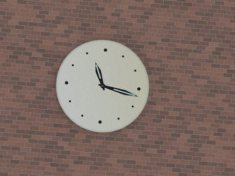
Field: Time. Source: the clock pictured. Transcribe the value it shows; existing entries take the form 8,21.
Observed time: 11,17
